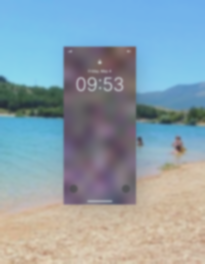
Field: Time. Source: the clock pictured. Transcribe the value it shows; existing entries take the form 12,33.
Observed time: 9,53
